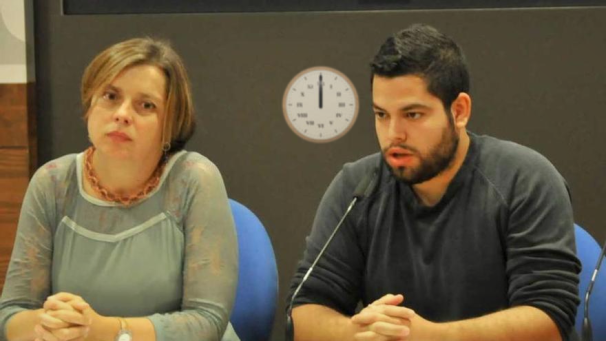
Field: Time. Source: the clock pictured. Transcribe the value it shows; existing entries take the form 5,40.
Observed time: 12,00
